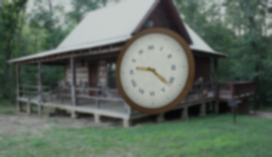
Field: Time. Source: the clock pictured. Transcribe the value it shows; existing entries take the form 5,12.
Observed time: 9,22
